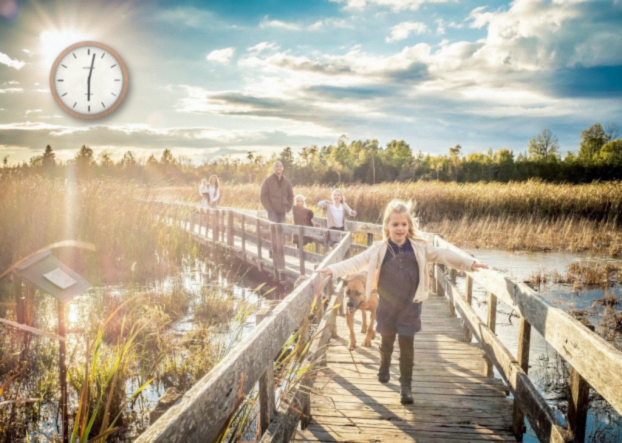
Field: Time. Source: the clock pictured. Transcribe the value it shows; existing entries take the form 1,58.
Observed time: 6,02
